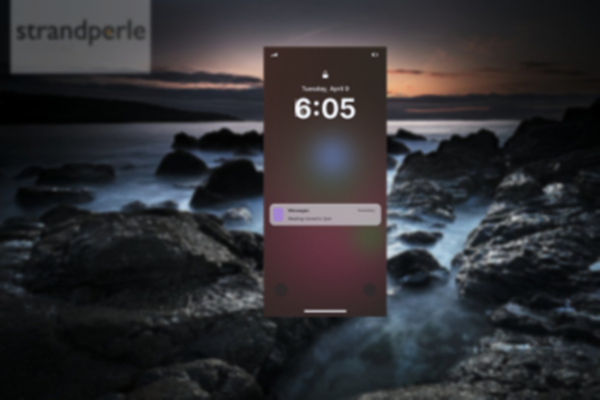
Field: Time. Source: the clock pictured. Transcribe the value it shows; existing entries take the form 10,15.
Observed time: 6,05
